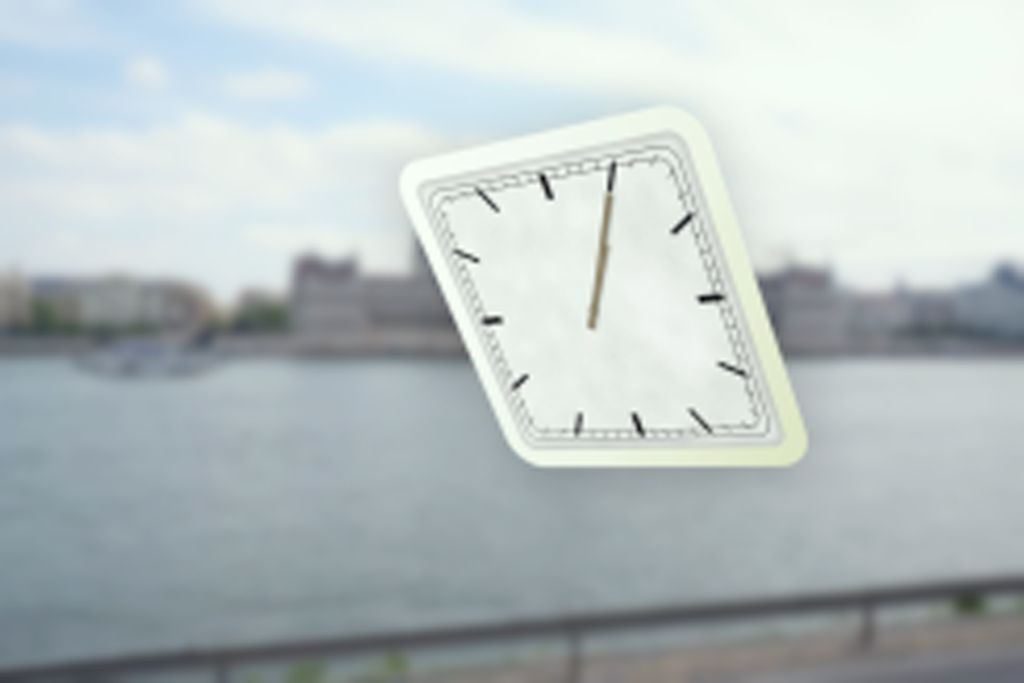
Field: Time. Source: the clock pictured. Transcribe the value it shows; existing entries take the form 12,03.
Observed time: 1,05
